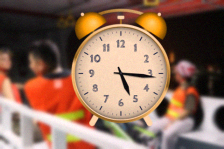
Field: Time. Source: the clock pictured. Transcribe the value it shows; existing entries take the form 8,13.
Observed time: 5,16
